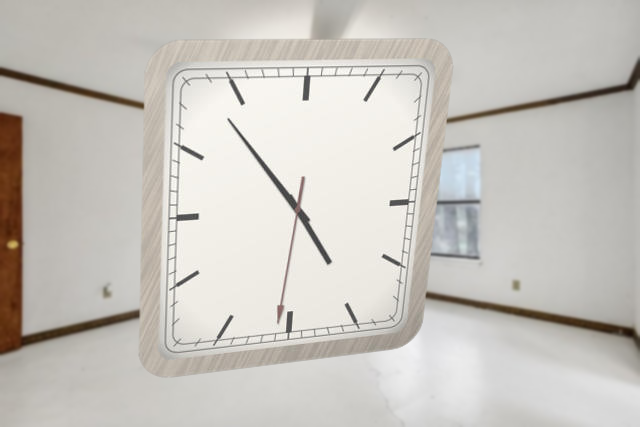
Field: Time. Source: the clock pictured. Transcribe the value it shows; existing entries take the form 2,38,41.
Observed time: 4,53,31
